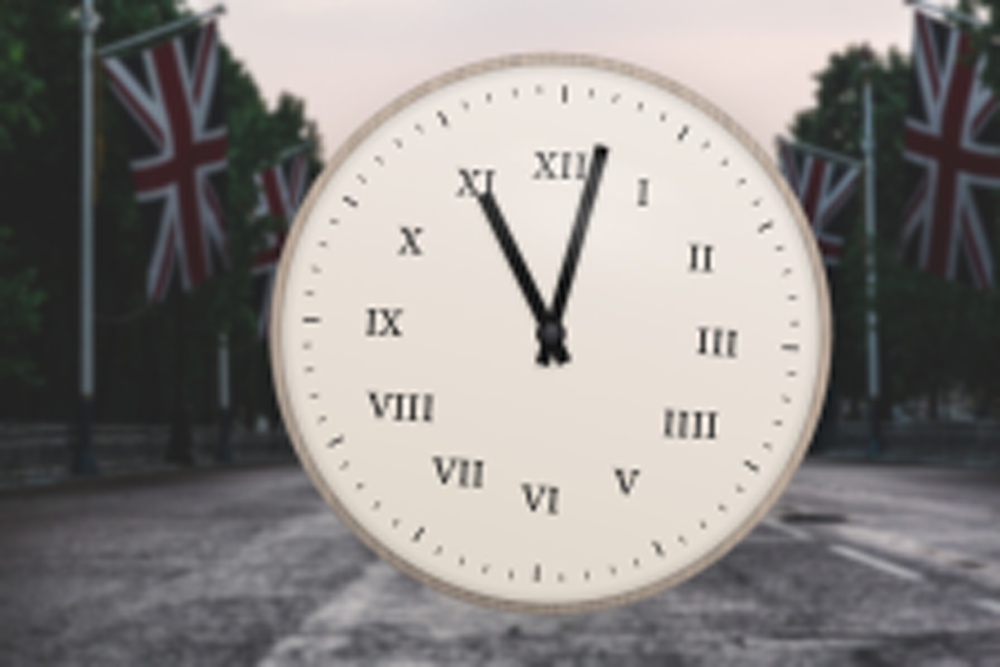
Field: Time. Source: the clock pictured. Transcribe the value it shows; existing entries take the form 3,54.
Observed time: 11,02
